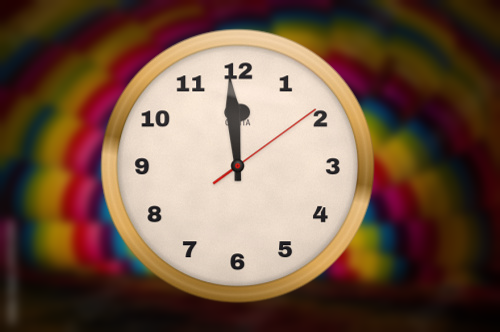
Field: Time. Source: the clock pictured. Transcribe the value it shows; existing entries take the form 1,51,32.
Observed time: 11,59,09
